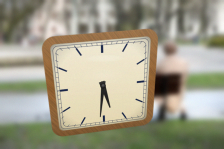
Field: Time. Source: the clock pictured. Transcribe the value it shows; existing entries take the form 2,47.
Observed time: 5,31
